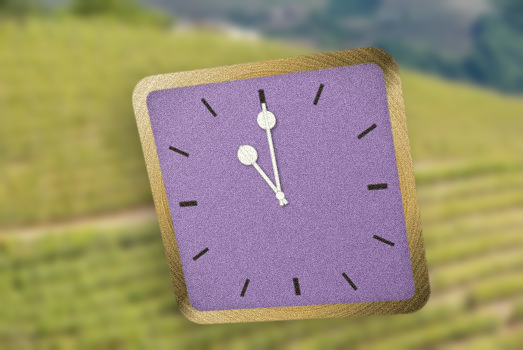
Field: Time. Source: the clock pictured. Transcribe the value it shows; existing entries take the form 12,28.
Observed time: 11,00
